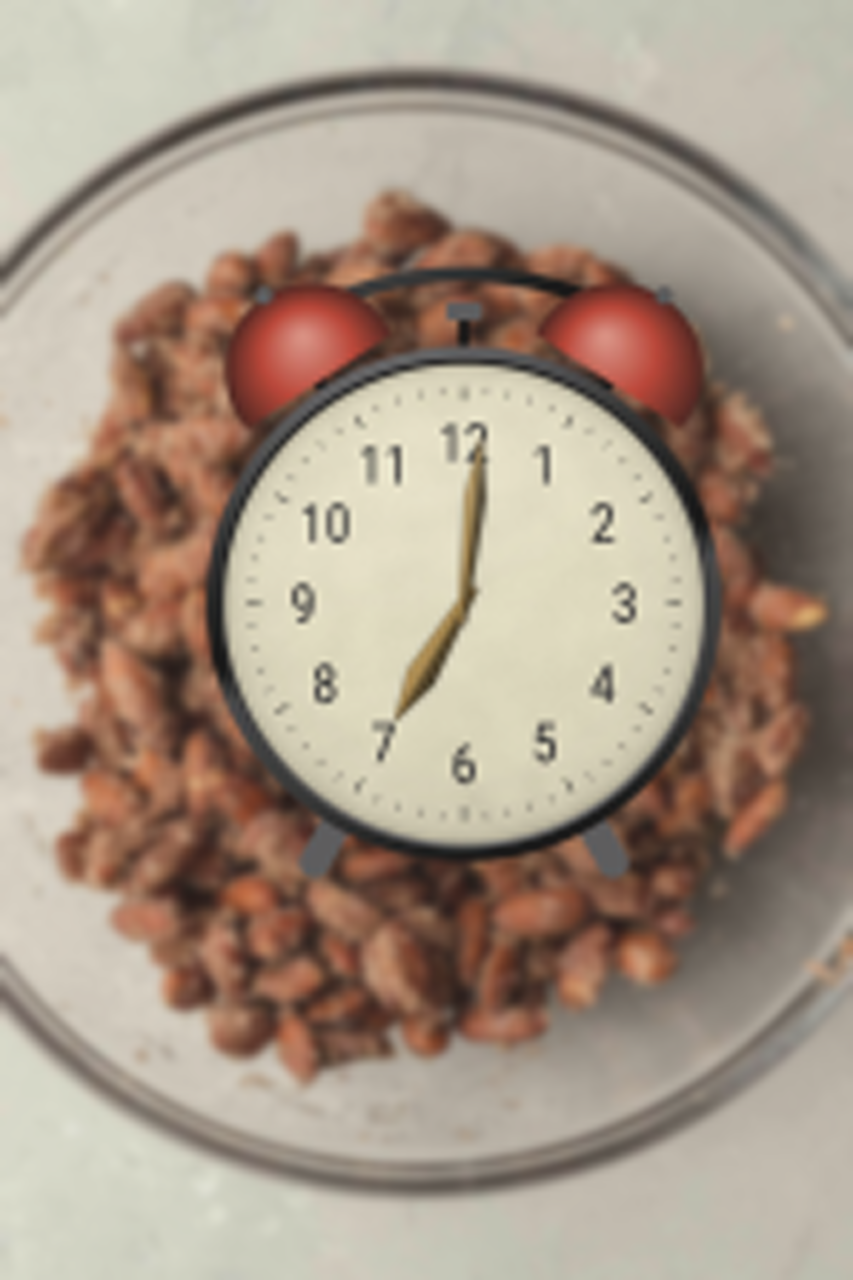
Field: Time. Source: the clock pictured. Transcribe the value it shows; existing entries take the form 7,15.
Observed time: 7,01
